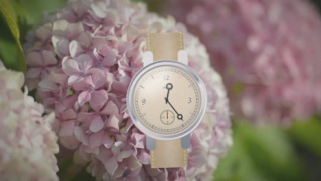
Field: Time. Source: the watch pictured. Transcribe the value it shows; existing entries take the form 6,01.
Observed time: 12,24
